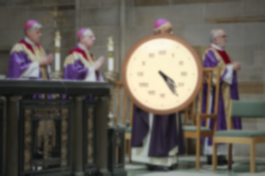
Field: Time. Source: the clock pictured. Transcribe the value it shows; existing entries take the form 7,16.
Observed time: 4,24
